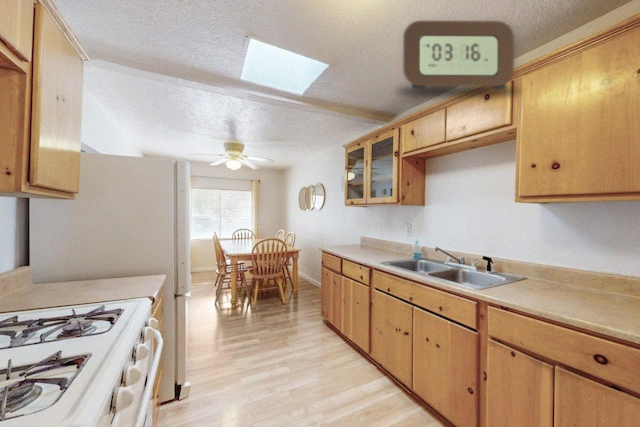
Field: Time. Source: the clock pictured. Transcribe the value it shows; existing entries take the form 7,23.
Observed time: 3,16
